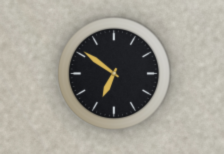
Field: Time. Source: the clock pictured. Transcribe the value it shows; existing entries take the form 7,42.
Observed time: 6,51
